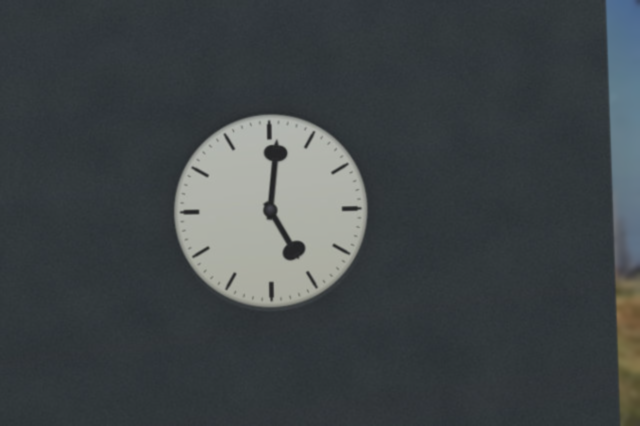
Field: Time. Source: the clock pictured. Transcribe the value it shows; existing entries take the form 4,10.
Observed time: 5,01
